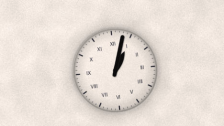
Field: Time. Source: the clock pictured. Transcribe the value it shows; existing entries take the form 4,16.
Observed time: 1,03
